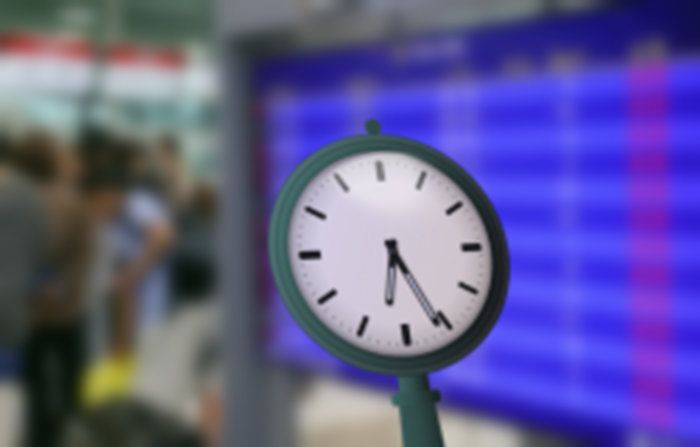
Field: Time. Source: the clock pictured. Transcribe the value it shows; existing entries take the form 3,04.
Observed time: 6,26
